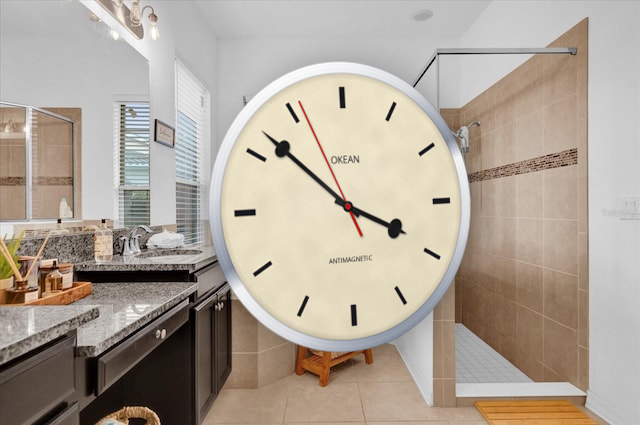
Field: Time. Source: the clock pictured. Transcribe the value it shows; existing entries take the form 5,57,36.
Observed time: 3,51,56
